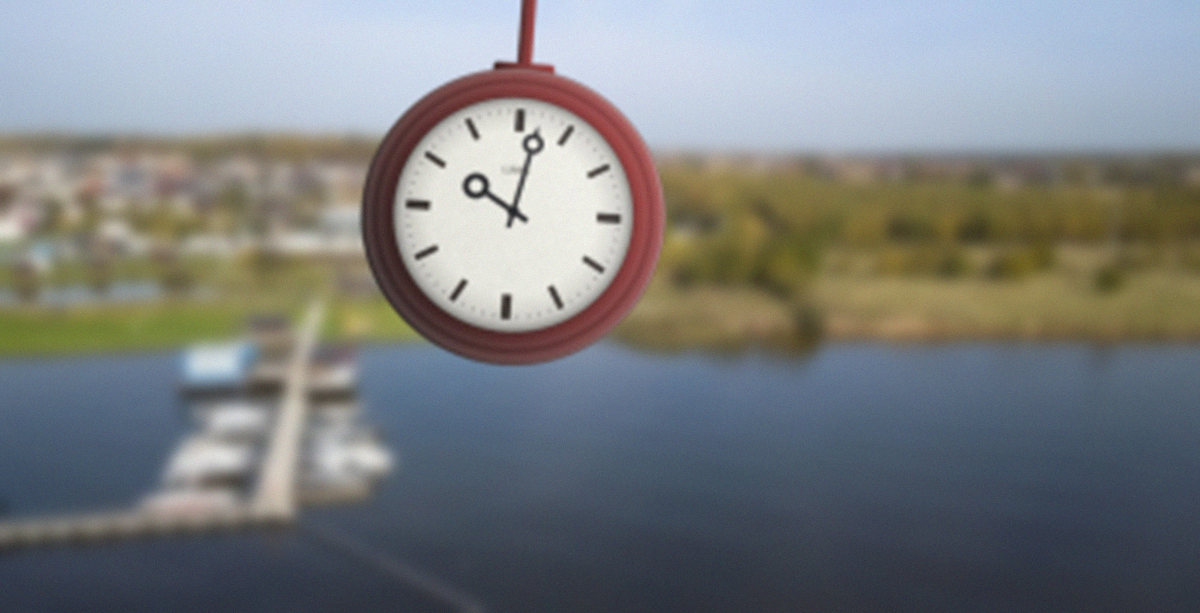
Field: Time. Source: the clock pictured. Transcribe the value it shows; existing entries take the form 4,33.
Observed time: 10,02
